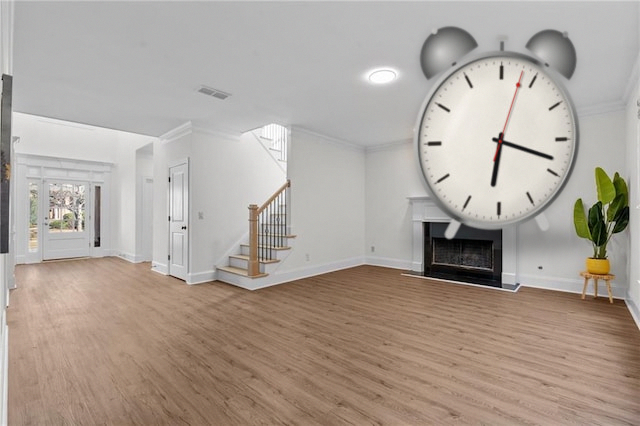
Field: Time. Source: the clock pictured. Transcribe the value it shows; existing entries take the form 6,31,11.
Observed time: 6,18,03
